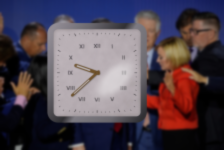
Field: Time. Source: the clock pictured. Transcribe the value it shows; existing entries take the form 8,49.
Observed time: 9,38
